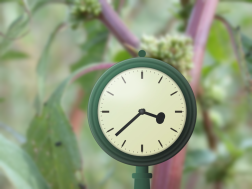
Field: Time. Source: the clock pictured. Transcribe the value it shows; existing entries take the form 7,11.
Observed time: 3,38
